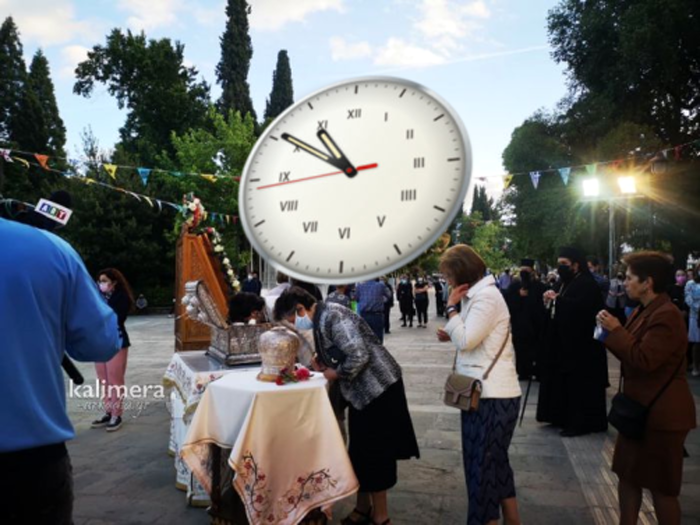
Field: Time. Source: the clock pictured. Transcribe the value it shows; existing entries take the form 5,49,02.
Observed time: 10,50,44
